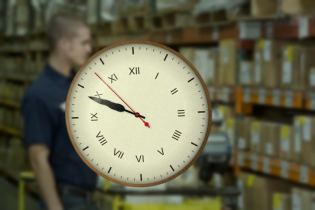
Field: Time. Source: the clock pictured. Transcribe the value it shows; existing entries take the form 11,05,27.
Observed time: 9,48,53
